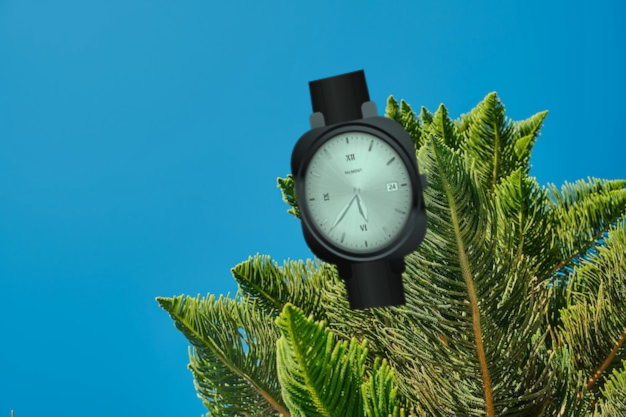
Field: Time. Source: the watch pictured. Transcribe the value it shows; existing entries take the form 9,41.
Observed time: 5,38
